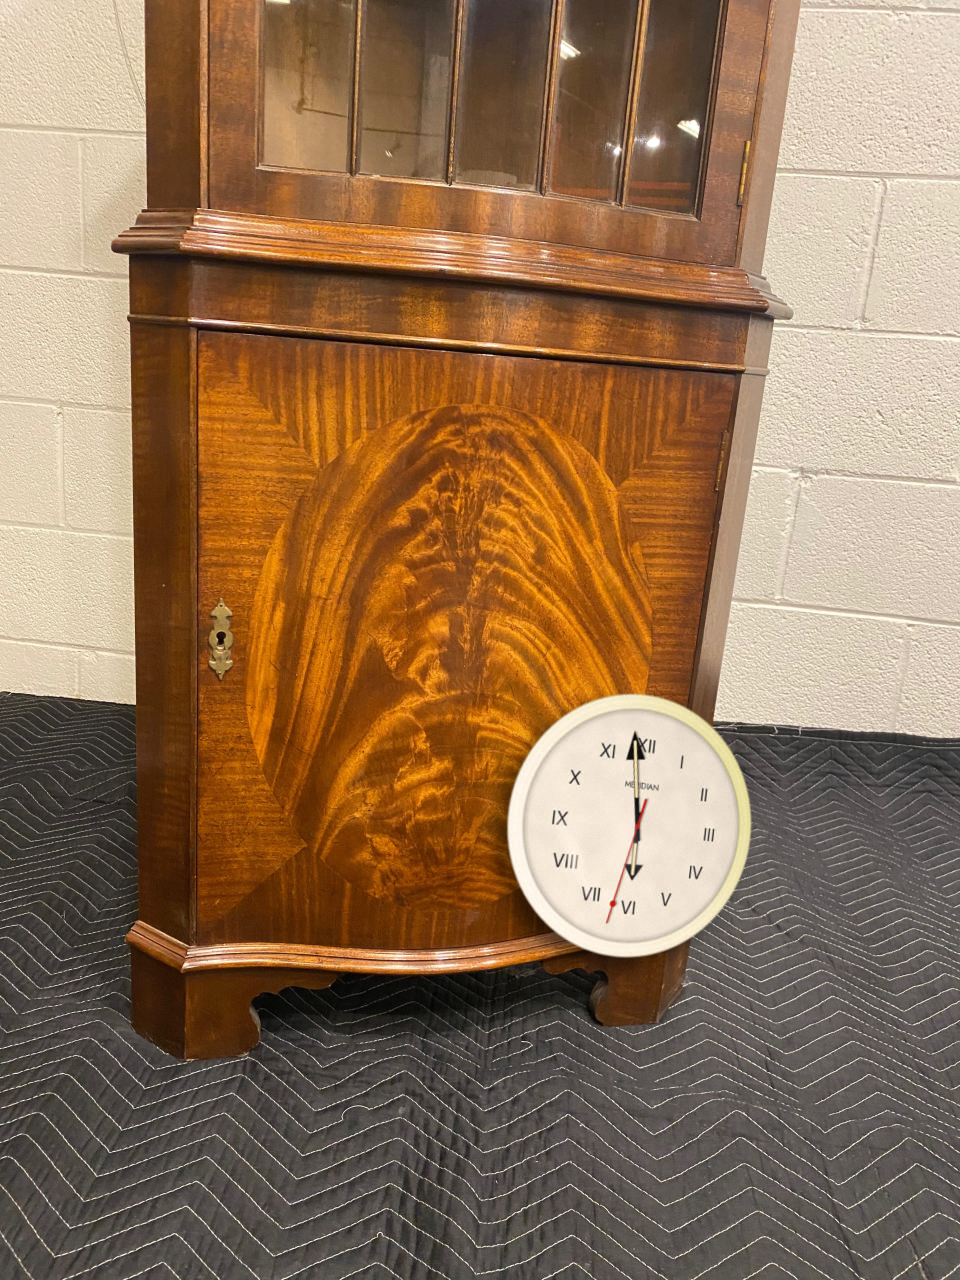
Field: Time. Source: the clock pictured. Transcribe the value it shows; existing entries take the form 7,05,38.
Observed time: 5,58,32
